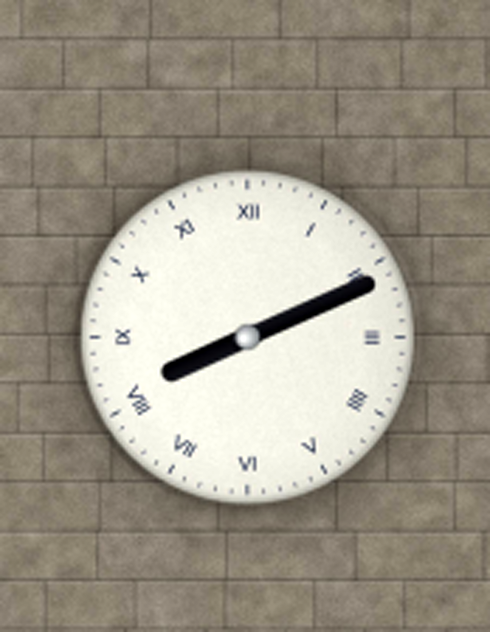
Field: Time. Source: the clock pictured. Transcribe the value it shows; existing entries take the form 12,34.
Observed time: 8,11
